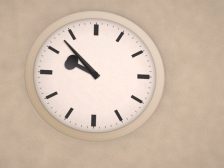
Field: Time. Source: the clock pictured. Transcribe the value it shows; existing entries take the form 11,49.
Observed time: 9,53
